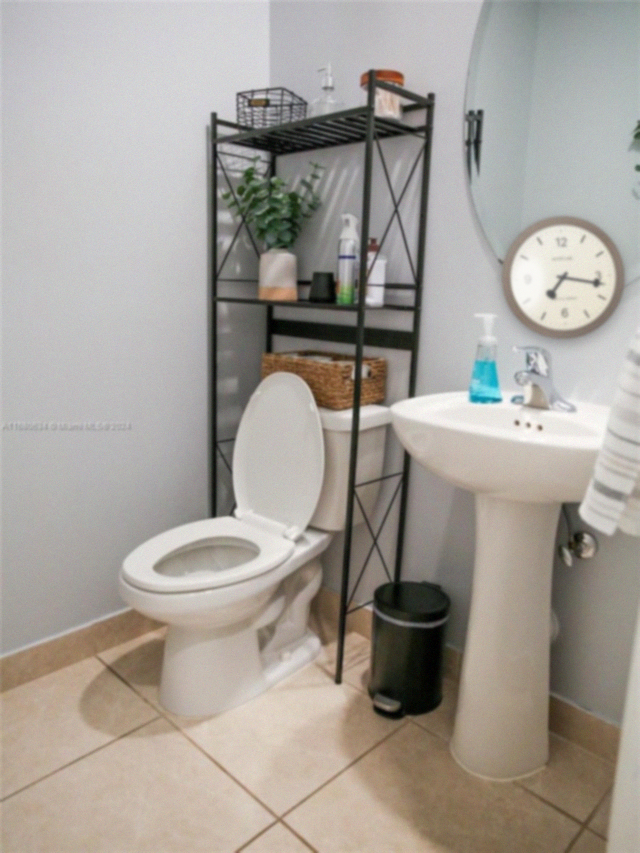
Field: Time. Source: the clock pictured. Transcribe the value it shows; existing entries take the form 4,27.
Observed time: 7,17
